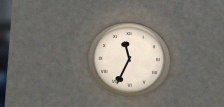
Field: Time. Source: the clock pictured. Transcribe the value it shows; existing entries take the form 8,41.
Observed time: 11,34
